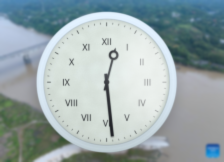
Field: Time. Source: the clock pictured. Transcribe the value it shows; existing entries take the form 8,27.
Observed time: 12,29
